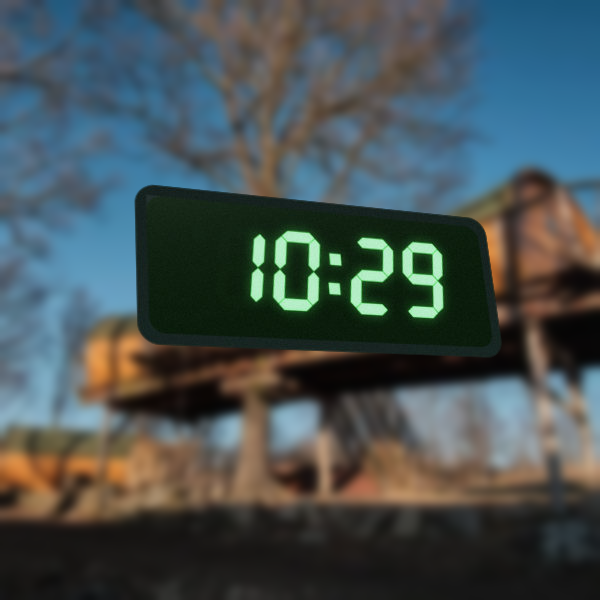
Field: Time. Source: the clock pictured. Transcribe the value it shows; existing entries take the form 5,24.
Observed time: 10,29
